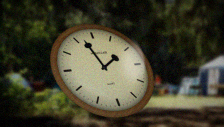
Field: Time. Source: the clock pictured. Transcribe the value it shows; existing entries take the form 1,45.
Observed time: 1,57
